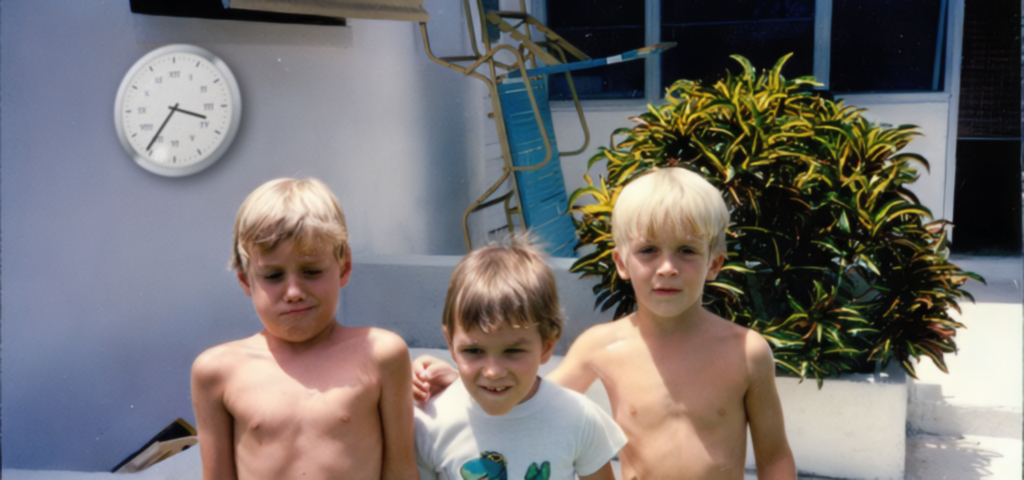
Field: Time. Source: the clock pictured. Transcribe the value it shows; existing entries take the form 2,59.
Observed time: 3,36
